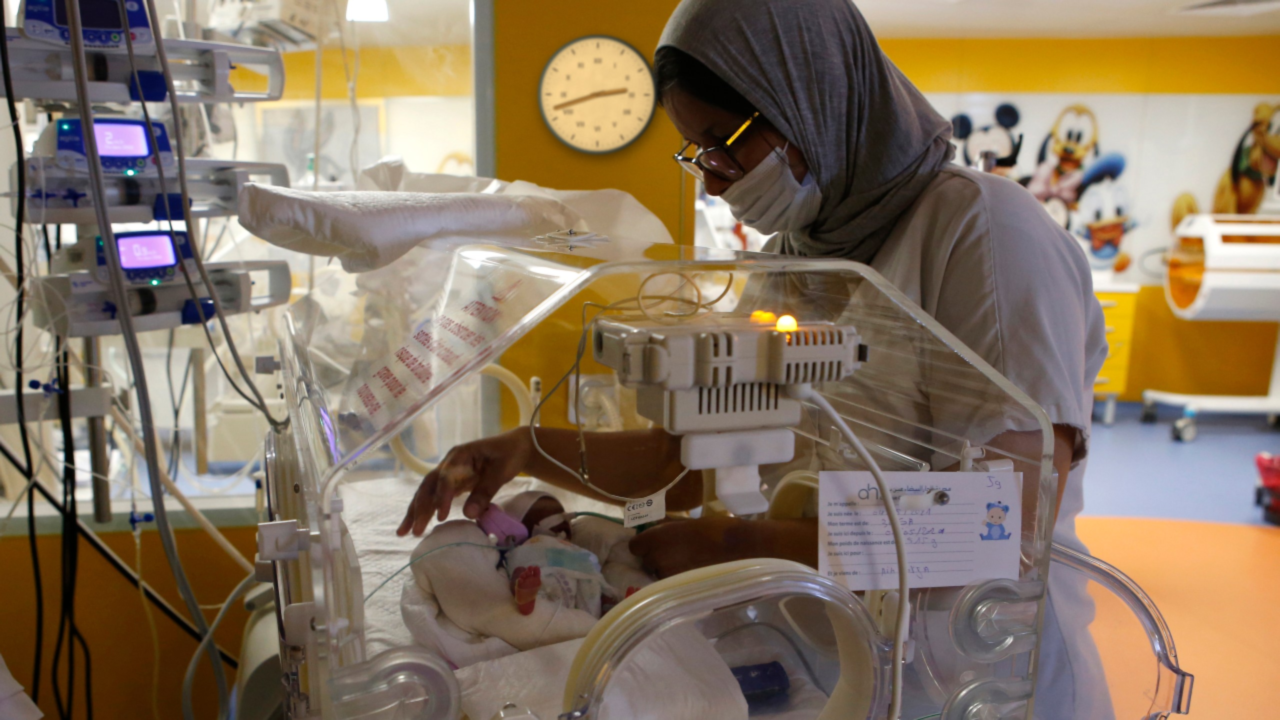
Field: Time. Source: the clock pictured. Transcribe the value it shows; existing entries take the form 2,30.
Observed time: 2,42
